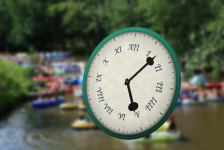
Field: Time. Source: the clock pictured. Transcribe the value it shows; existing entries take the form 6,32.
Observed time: 5,07
